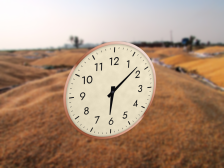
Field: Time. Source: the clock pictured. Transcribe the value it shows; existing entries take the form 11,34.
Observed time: 6,08
